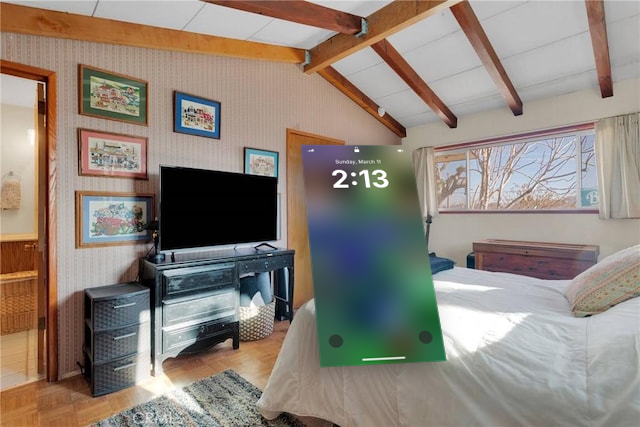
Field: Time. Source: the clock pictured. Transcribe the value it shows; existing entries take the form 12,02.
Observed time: 2,13
